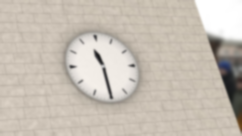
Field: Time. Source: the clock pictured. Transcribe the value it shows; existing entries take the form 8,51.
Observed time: 11,30
